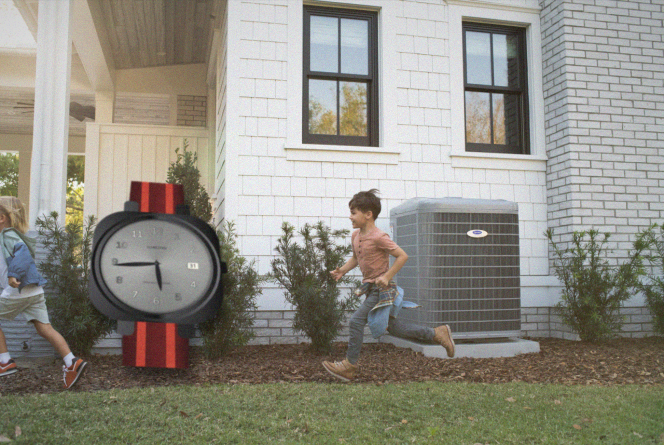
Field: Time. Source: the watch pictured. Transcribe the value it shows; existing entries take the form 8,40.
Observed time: 5,44
